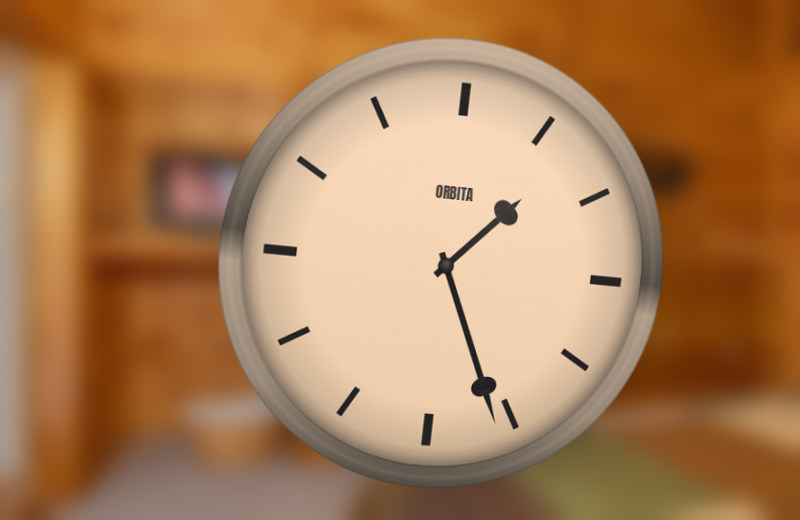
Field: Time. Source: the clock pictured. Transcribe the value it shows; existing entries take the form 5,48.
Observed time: 1,26
